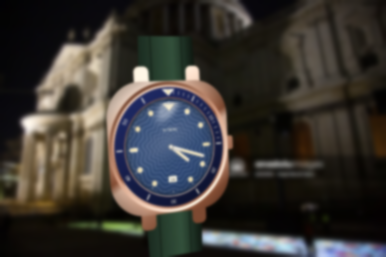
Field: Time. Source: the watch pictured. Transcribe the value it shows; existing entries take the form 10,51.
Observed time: 4,18
